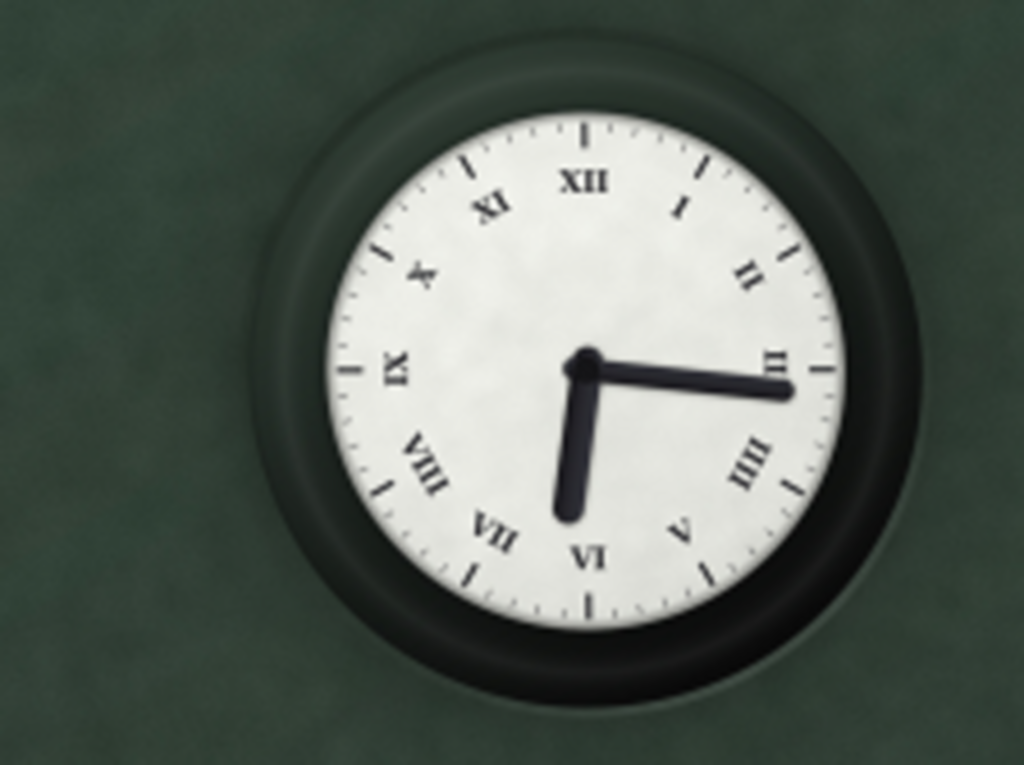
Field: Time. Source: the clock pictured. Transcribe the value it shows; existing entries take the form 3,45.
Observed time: 6,16
